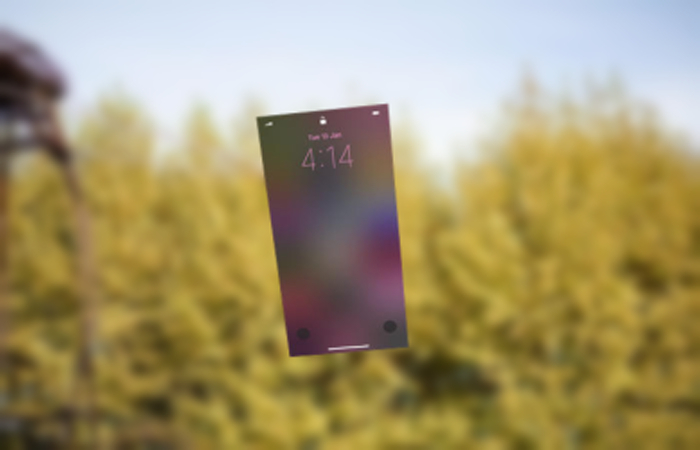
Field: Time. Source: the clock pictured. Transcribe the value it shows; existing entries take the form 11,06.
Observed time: 4,14
